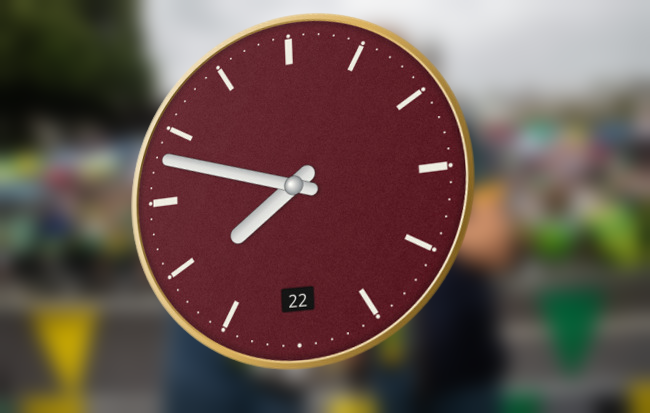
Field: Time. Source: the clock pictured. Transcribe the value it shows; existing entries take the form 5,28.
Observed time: 7,48
